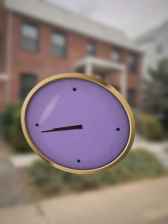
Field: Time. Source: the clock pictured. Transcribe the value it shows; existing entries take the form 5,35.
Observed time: 8,43
